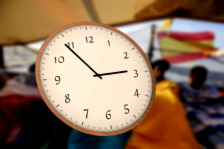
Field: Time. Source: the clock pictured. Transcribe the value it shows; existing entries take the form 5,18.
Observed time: 2,54
